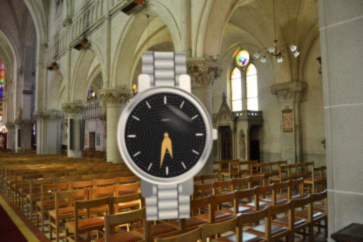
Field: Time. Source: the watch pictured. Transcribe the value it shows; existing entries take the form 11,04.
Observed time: 5,32
